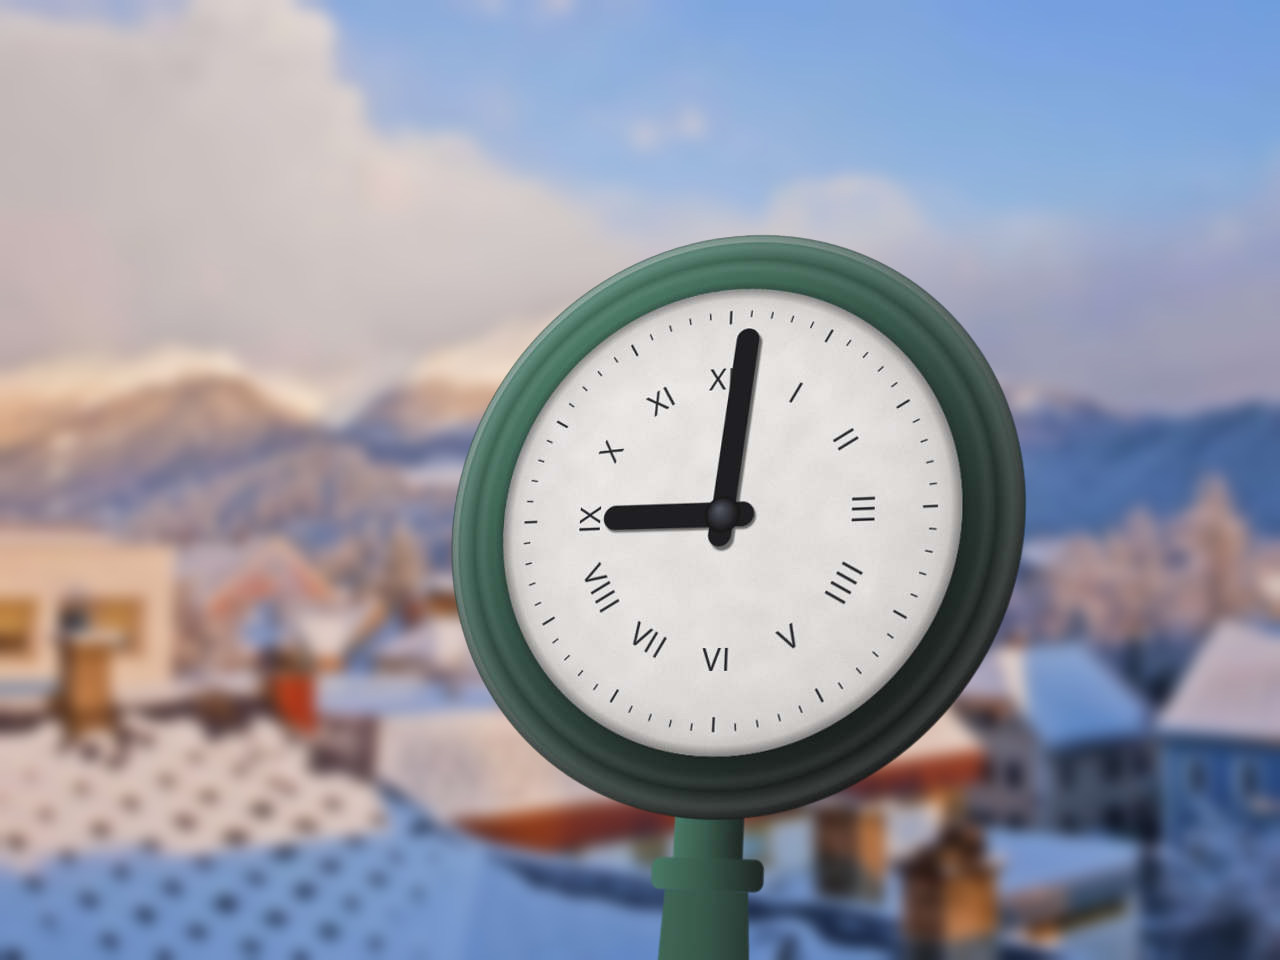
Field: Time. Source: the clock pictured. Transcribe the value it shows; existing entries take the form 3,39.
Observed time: 9,01
